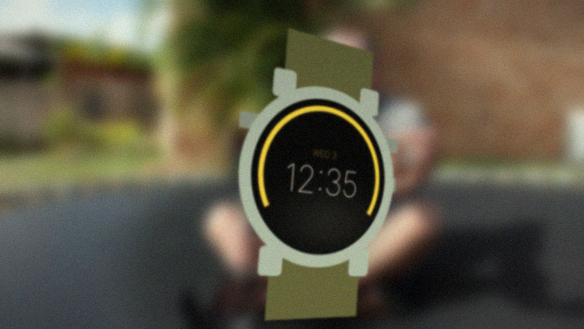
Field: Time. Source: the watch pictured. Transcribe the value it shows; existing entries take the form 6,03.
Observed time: 12,35
